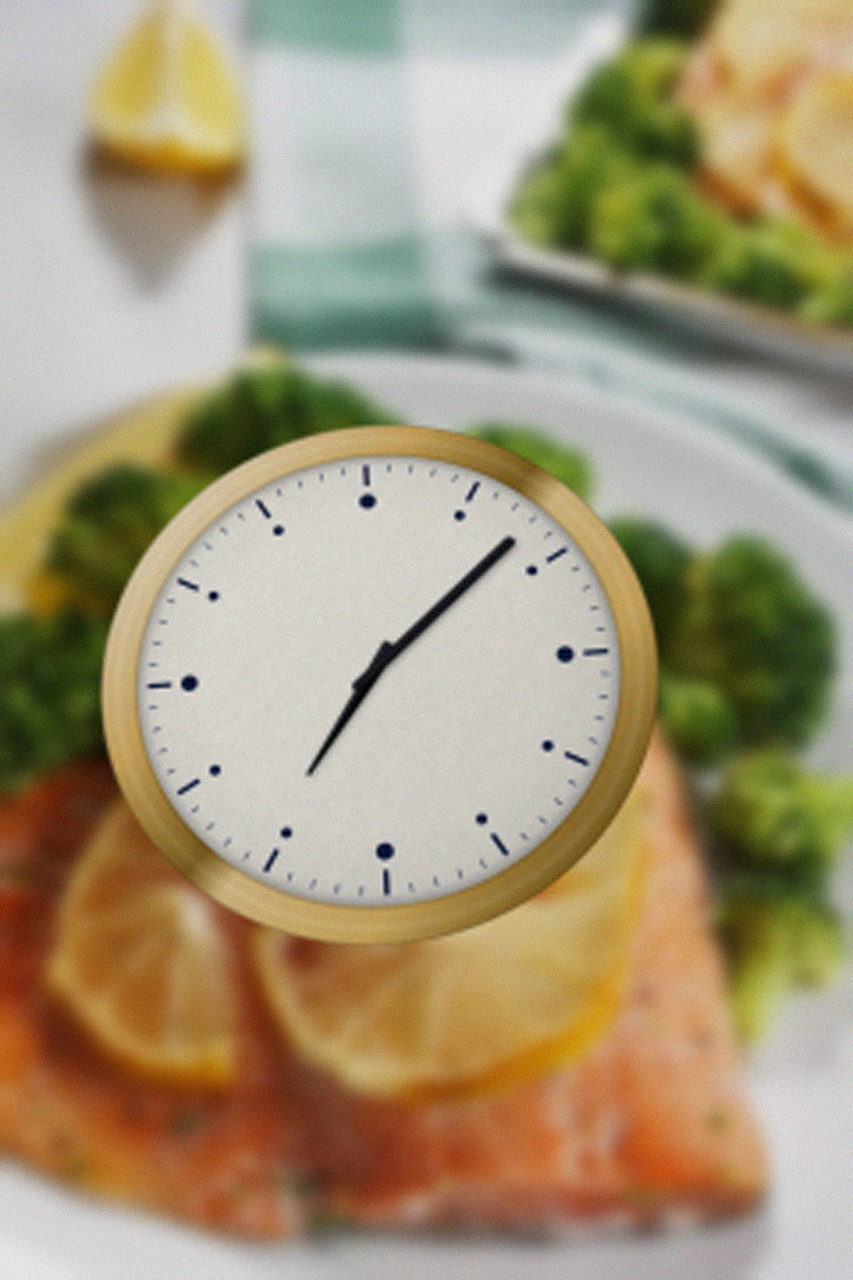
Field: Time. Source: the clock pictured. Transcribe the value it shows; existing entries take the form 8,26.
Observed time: 7,08
